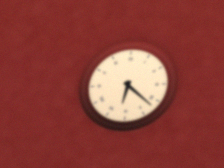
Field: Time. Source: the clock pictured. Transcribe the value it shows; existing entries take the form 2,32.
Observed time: 6,22
